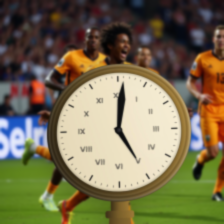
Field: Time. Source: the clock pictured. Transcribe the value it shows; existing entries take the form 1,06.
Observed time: 5,01
